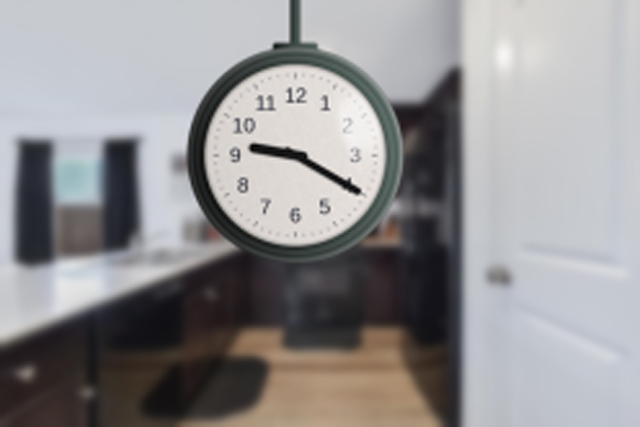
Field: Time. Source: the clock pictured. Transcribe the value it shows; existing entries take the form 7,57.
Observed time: 9,20
